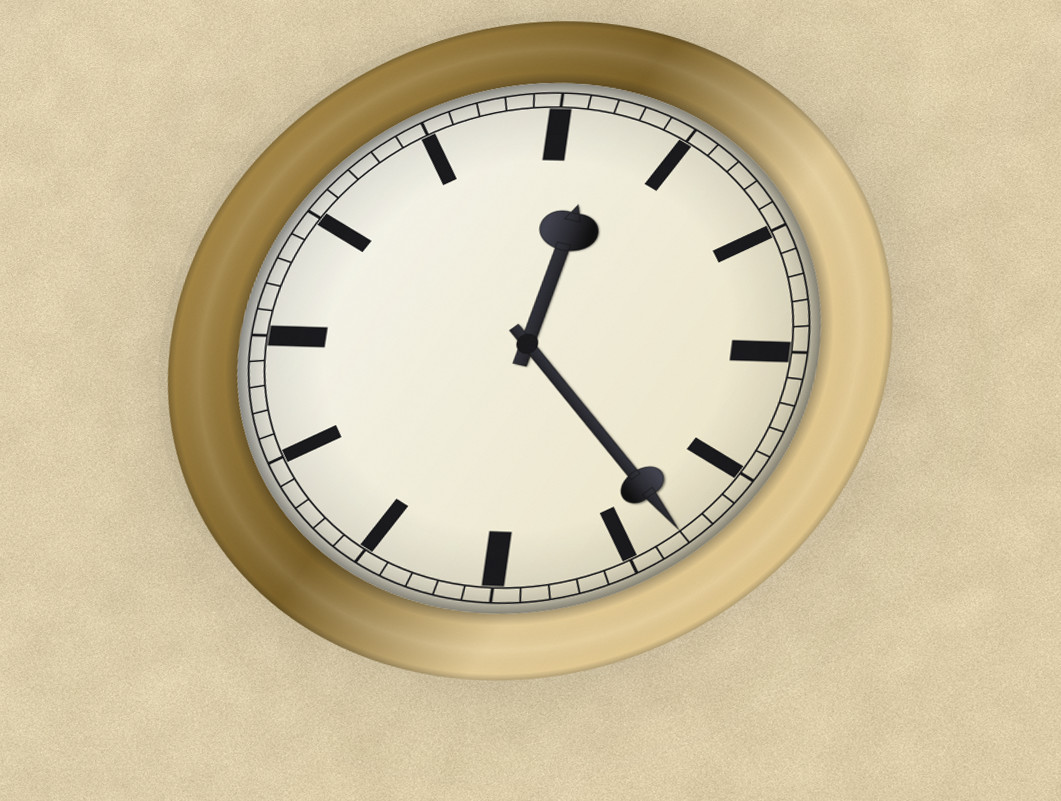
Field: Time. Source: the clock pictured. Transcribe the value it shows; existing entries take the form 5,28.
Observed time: 12,23
